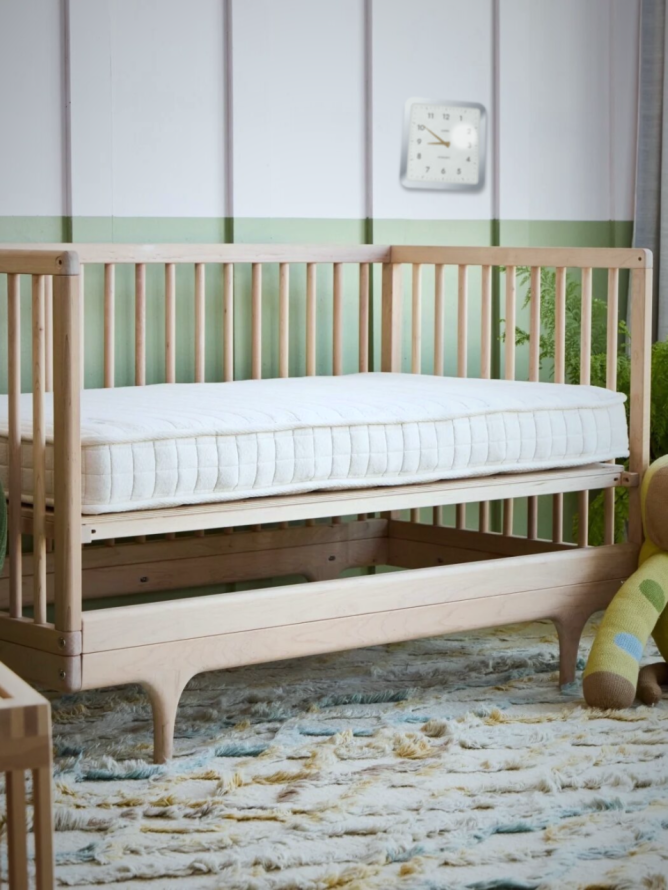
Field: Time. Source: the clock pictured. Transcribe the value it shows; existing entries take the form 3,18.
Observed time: 8,51
